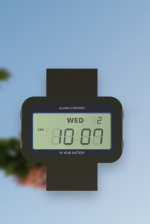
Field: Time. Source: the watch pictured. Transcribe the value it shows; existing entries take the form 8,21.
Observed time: 10,07
